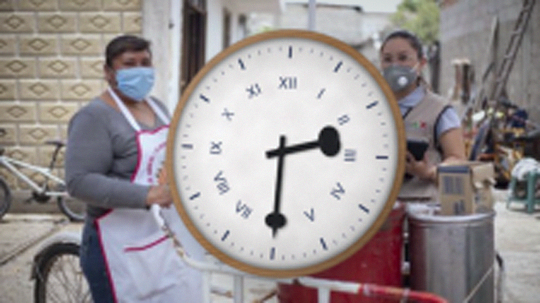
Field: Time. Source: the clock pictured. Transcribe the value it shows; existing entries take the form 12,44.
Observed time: 2,30
